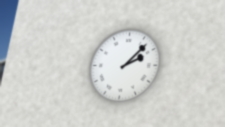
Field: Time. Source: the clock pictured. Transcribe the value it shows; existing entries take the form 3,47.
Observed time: 2,07
